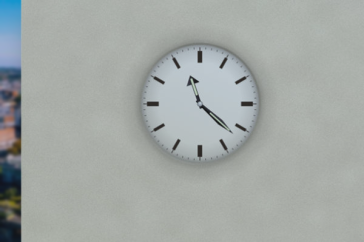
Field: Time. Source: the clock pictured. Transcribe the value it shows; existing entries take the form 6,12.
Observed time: 11,22
